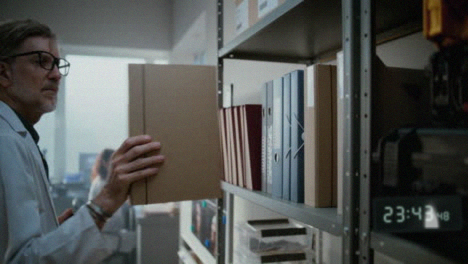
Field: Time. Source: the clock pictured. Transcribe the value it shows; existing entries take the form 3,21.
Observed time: 23,43
